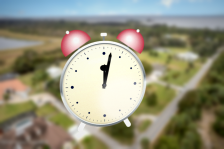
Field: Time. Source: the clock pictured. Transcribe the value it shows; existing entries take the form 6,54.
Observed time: 12,02
